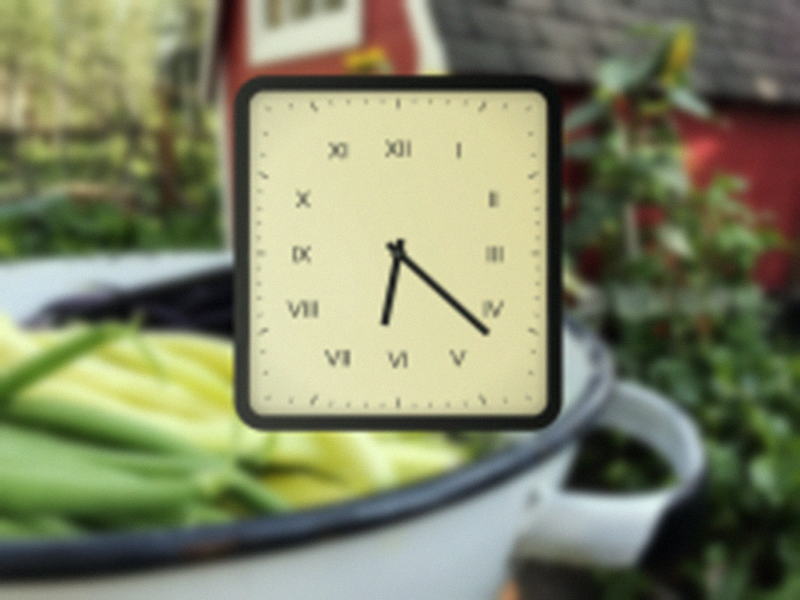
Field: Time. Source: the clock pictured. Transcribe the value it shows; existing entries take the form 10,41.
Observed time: 6,22
